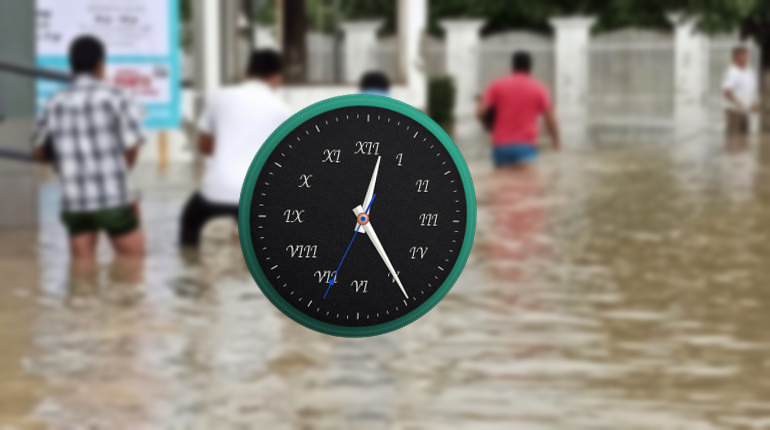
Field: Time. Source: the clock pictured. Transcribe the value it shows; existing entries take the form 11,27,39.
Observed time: 12,24,34
